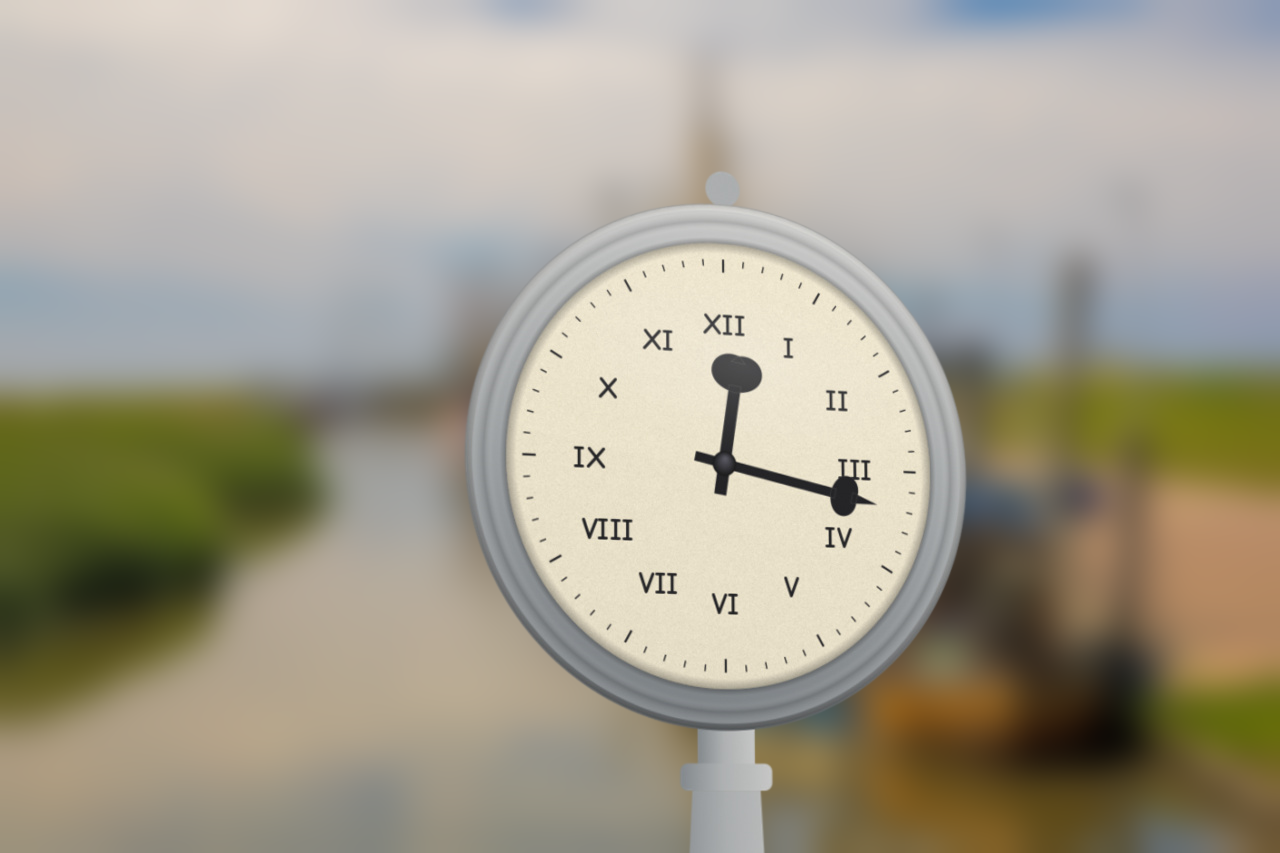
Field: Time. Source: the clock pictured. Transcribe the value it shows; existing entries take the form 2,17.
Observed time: 12,17
